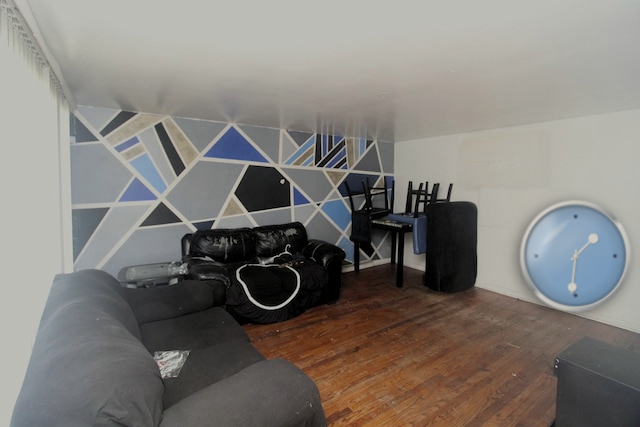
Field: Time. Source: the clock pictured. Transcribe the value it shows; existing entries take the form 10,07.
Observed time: 1,31
